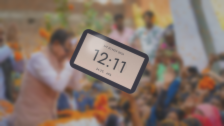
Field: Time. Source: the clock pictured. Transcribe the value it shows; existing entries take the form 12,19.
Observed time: 12,11
